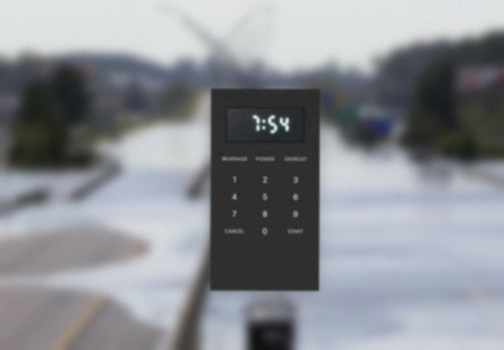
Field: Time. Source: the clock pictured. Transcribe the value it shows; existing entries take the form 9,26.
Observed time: 7,54
